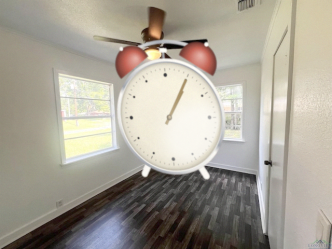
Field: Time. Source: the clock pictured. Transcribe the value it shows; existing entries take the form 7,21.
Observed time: 1,05
